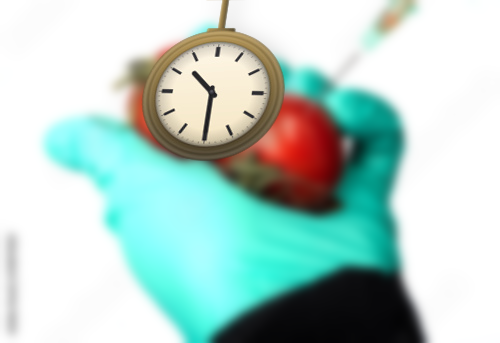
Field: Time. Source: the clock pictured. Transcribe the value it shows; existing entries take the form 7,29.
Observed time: 10,30
